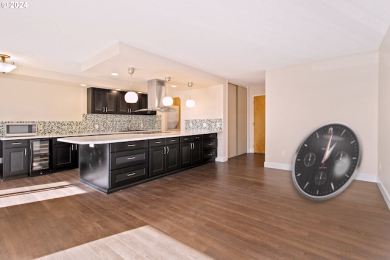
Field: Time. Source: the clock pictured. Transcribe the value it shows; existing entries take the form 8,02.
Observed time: 1,01
